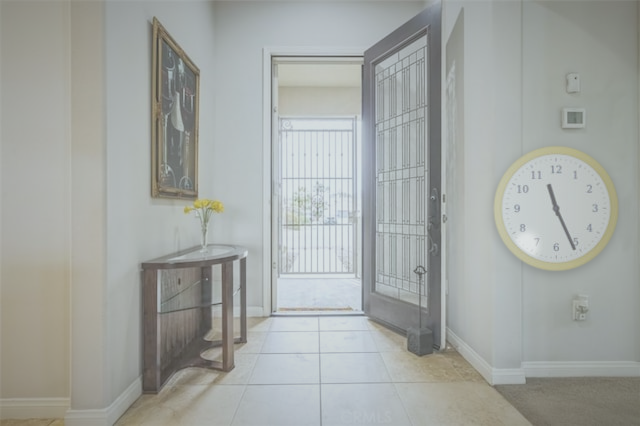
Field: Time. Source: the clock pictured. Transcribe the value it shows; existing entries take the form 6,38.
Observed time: 11,26
